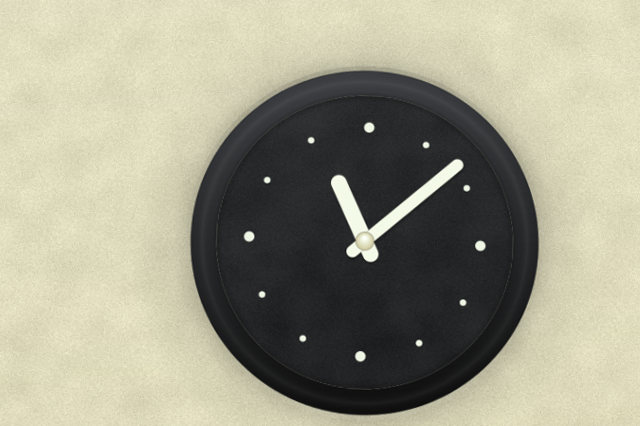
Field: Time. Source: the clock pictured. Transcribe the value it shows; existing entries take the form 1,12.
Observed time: 11,08
